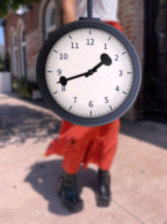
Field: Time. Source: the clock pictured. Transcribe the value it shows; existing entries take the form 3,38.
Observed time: 1,42
